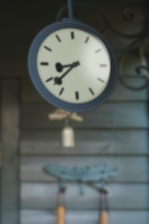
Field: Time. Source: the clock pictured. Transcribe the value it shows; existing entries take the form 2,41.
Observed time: 8,38
